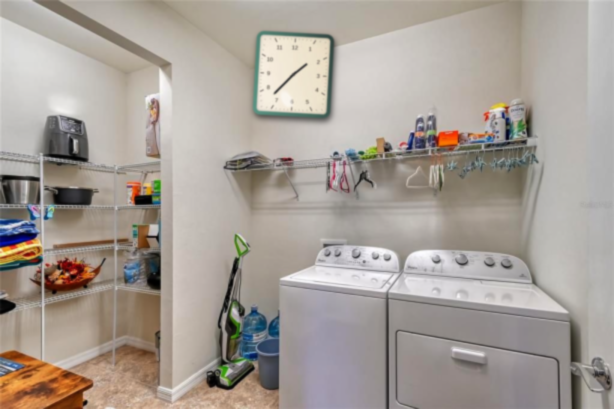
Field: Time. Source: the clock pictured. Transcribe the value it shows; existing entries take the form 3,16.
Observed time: 1,37
